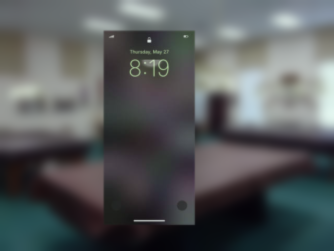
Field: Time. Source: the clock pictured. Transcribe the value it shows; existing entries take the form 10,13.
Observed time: 8,19
